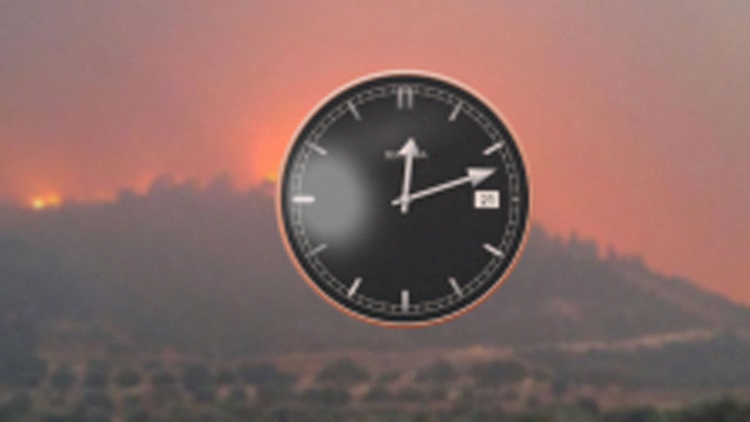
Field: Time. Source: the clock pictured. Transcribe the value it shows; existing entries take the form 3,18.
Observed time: 12,12
